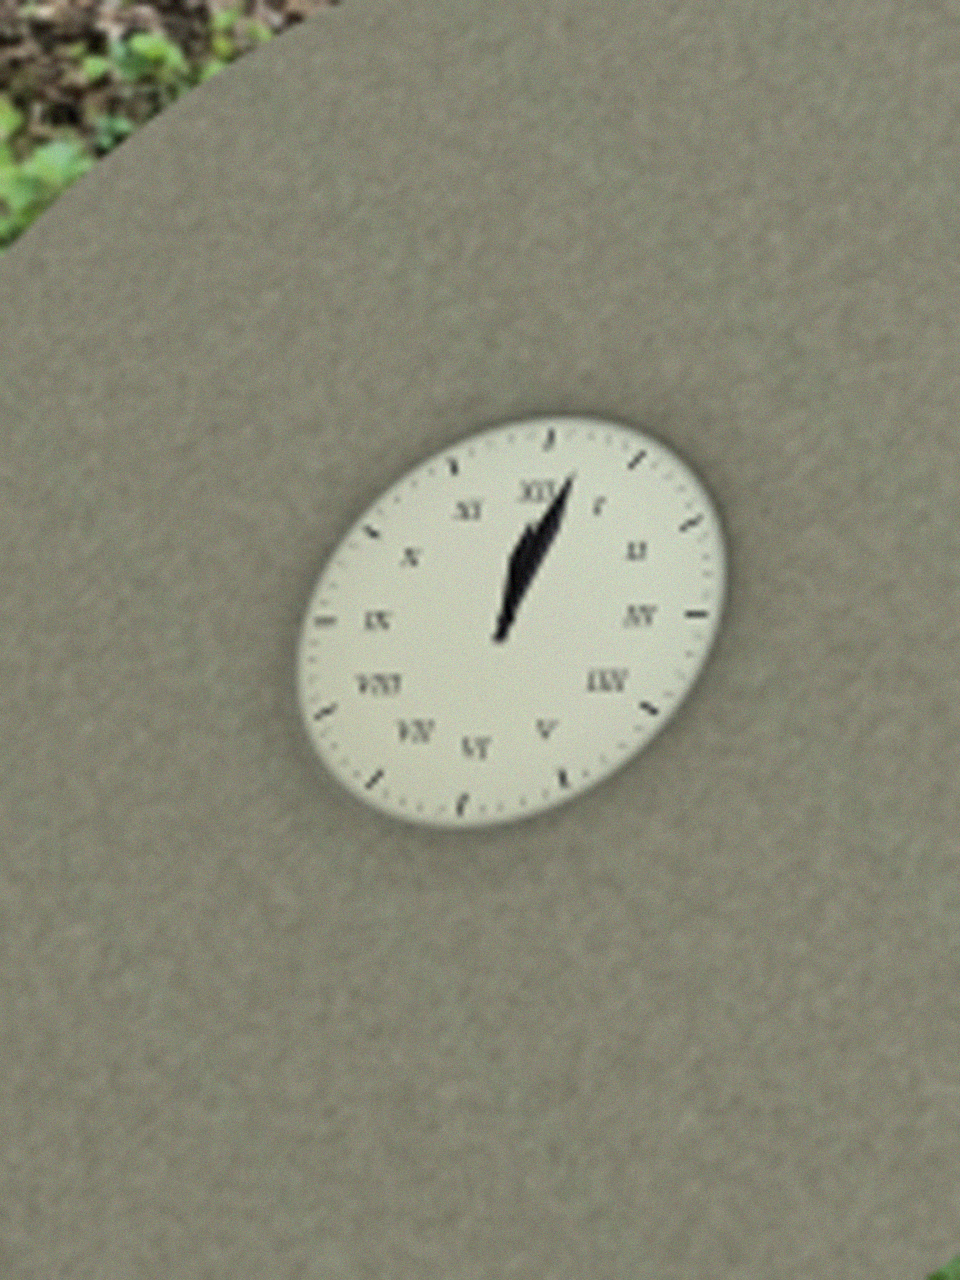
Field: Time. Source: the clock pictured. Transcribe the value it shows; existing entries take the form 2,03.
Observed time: 12,02
